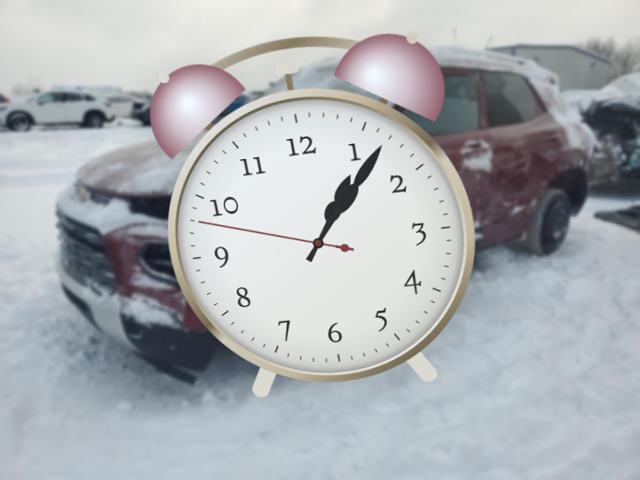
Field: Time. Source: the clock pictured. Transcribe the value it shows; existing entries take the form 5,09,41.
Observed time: 1,06,48
